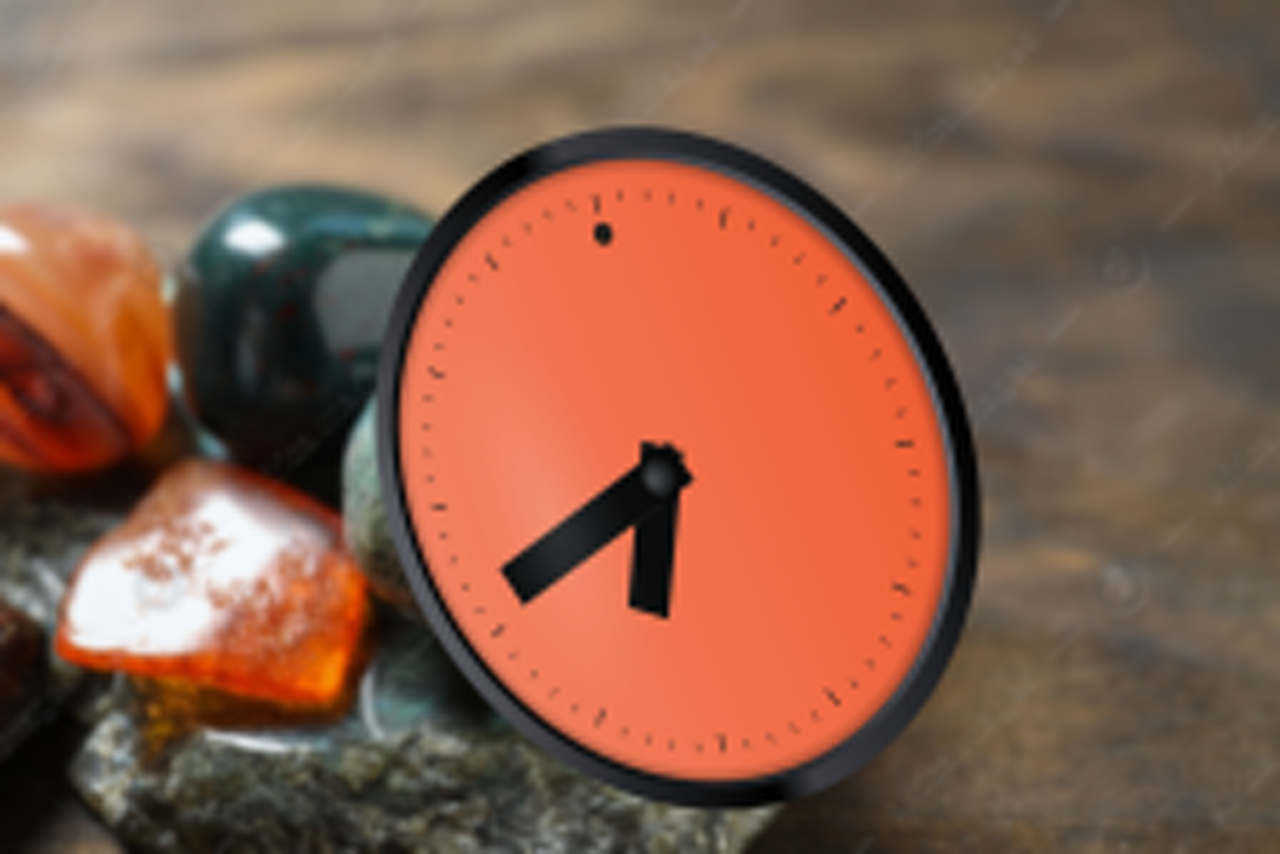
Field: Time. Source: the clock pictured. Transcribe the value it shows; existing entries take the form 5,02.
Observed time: 6,41
